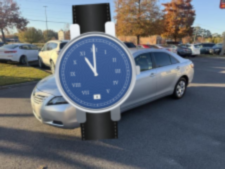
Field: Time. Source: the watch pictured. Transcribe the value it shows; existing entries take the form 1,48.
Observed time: 11,00
